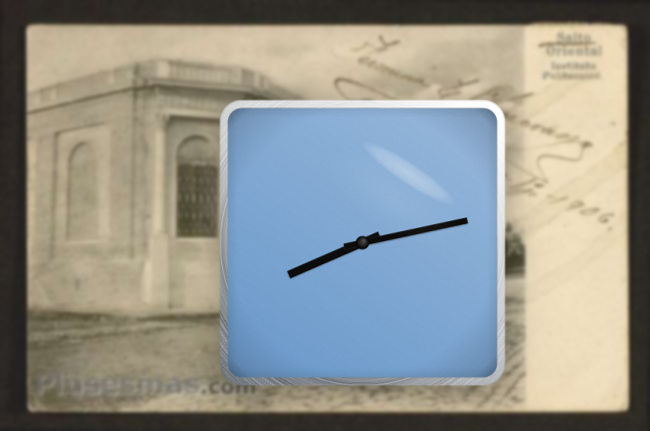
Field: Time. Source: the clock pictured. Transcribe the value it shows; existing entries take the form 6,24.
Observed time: 8,13
